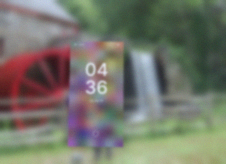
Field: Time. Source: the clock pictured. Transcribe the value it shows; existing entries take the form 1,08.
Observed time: 4,36
